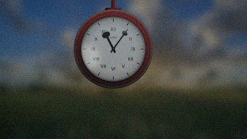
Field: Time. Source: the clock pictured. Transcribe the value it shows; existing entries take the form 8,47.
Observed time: 11,06
